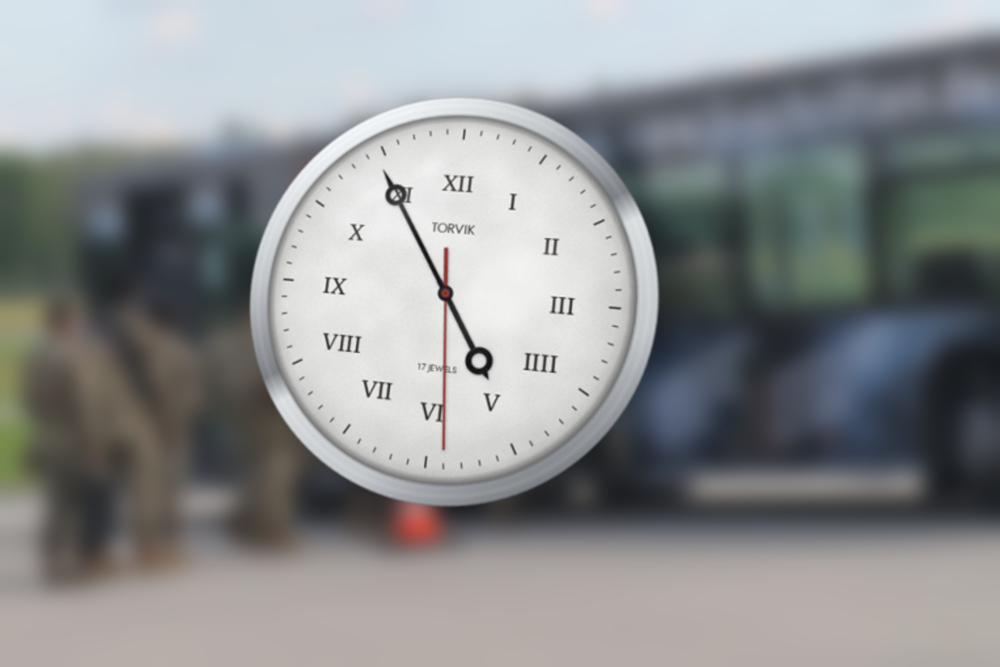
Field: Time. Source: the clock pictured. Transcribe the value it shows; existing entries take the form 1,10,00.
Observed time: 4,54,29
